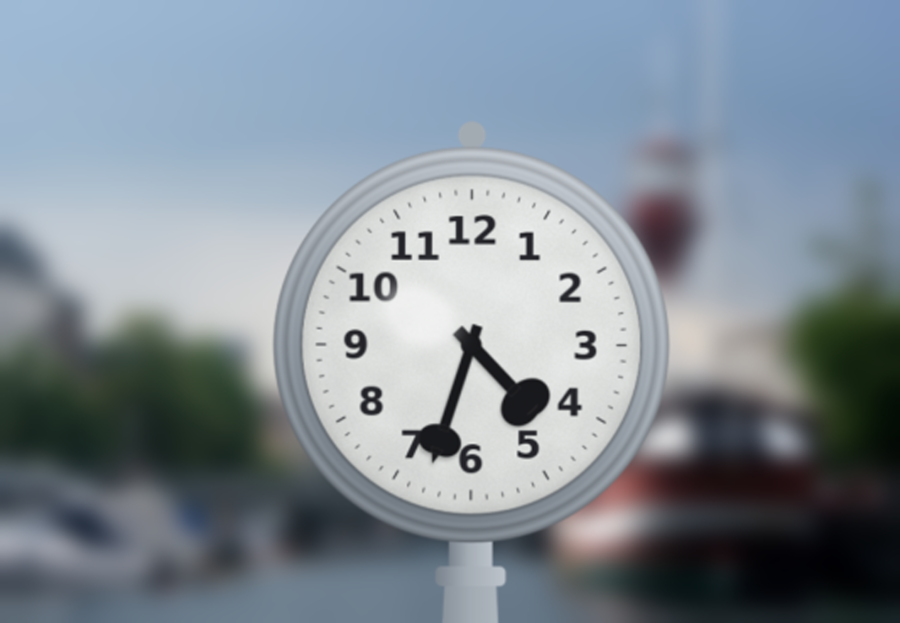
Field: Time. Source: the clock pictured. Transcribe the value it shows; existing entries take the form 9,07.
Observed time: 4,33
